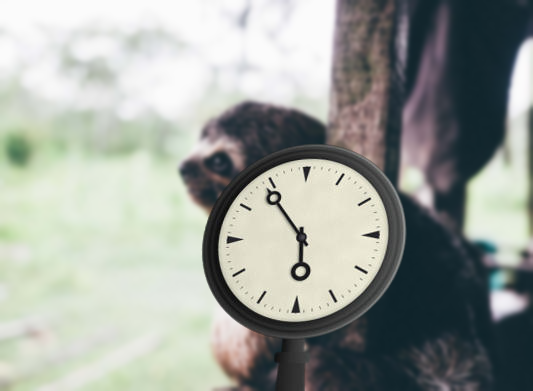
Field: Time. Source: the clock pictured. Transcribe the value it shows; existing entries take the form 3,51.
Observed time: 5,54
